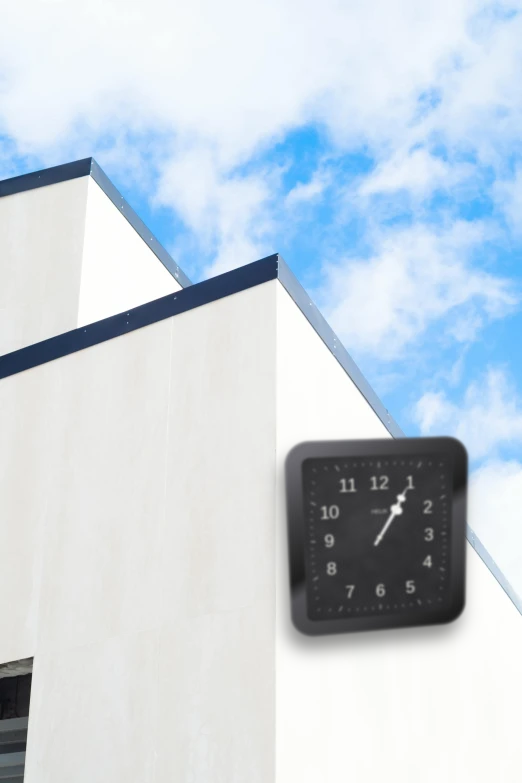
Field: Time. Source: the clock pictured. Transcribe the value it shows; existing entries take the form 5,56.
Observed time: 1,05
